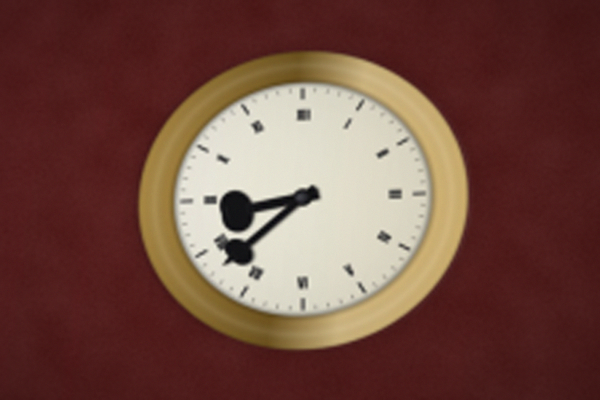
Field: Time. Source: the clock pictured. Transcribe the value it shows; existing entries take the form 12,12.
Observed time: 8,38
